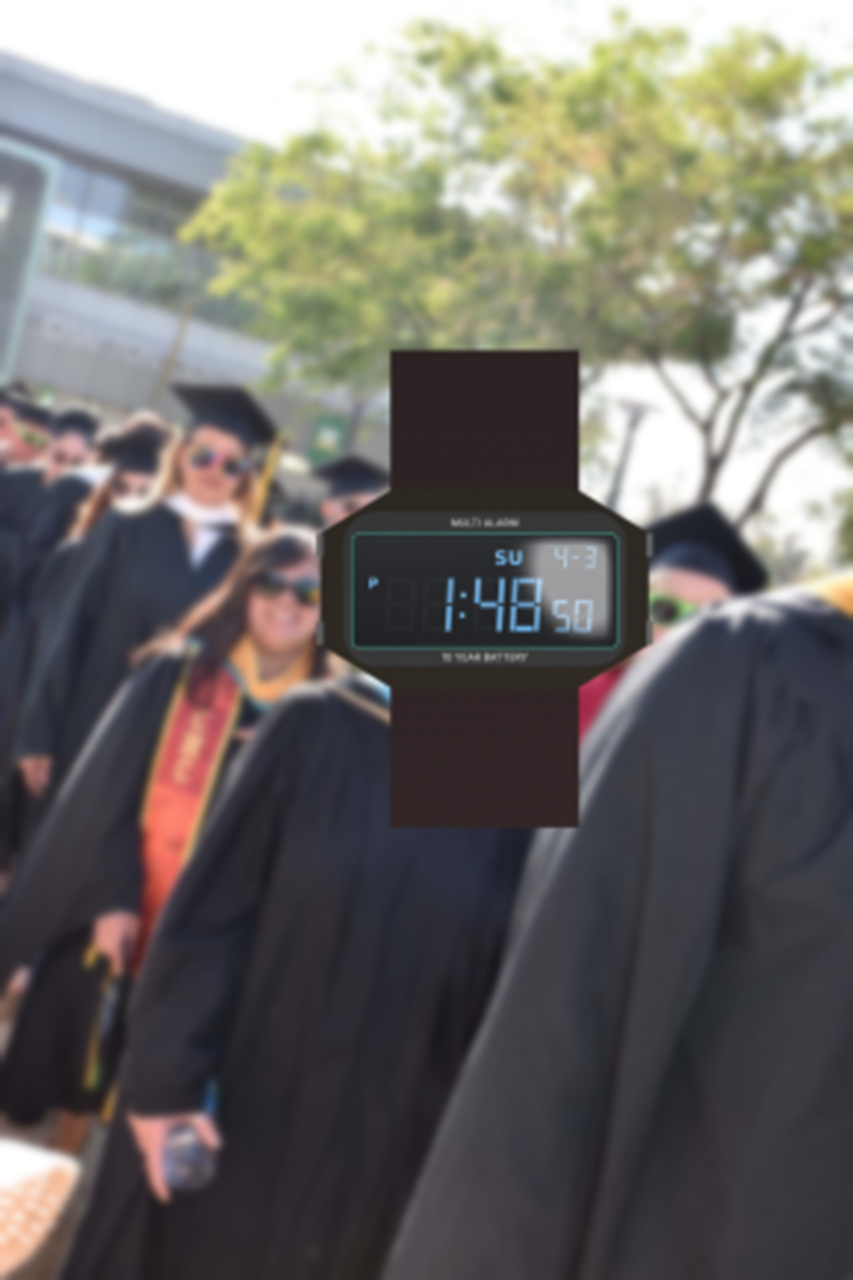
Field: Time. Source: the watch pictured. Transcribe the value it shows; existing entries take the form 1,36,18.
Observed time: 1,48,50
